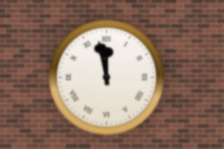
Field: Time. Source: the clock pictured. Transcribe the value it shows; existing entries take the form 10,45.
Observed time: 11,58
